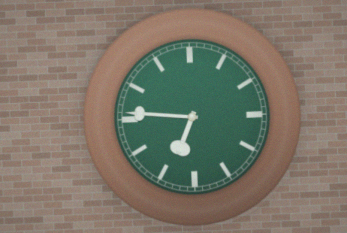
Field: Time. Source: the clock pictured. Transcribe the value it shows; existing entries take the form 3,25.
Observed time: 6,46
